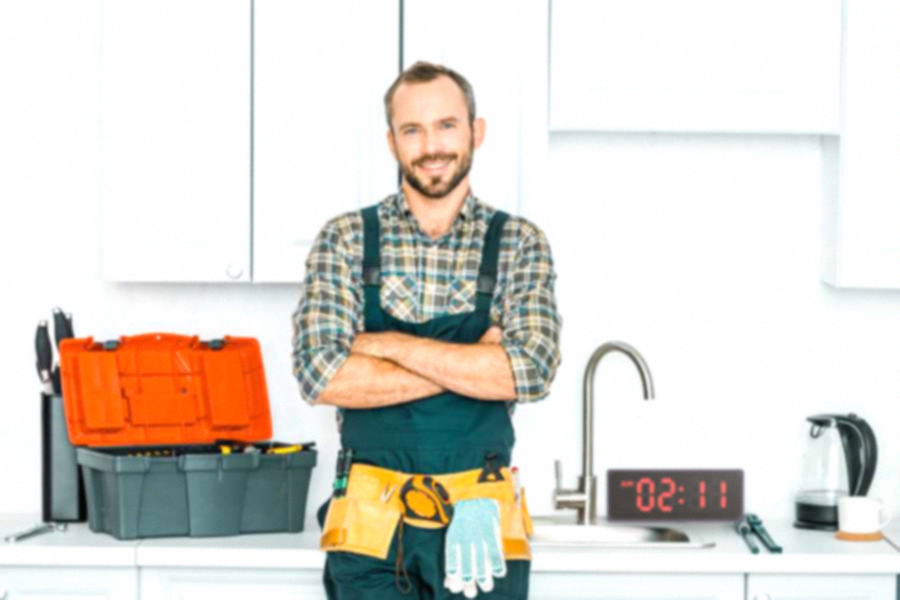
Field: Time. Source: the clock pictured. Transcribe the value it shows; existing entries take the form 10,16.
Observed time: 2,11
